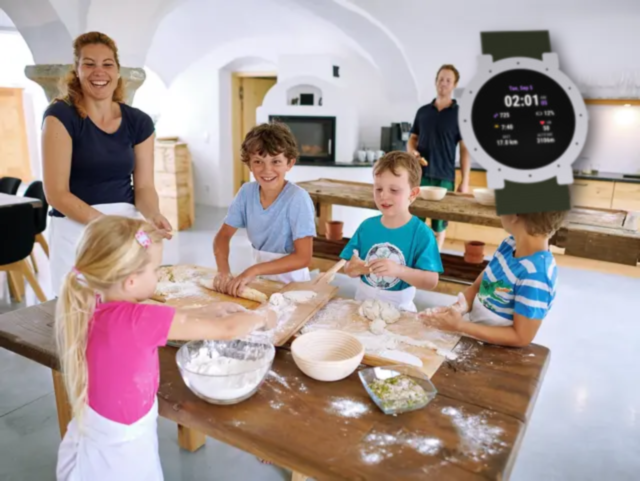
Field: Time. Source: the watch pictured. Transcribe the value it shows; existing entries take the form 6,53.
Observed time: 2,01
